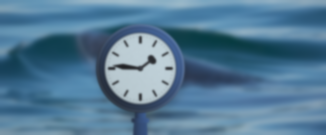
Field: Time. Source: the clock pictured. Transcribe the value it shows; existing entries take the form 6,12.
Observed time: 1,46
